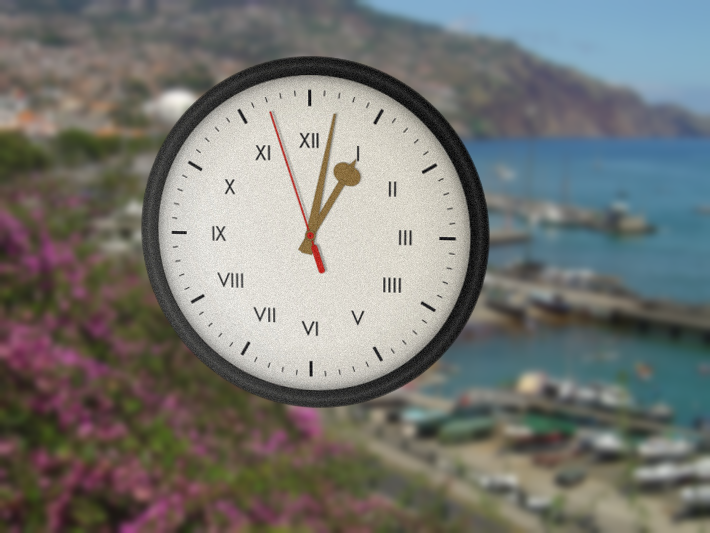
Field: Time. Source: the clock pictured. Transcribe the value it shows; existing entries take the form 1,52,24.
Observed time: 1,01,57
